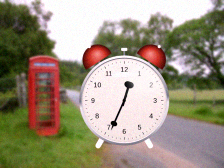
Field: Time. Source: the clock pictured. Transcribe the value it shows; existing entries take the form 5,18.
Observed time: 12,34
